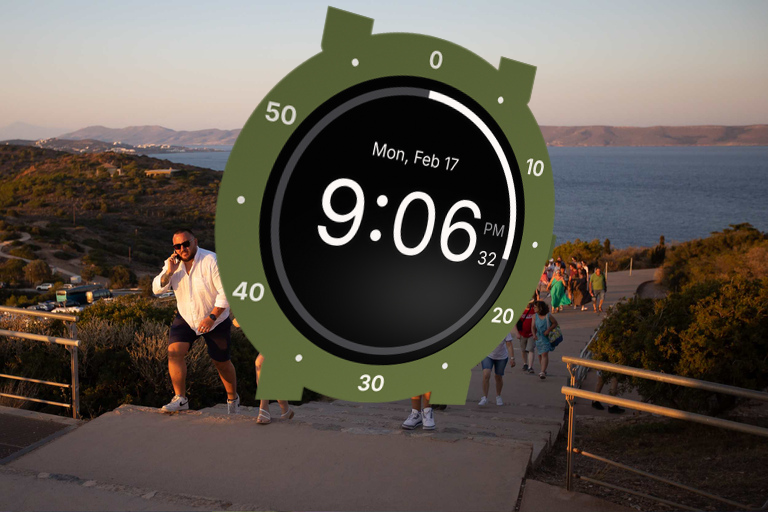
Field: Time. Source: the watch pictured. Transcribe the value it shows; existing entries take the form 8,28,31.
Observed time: 9,06,32
